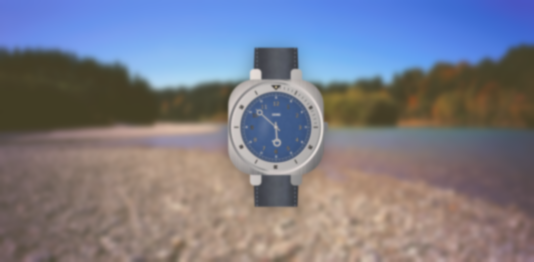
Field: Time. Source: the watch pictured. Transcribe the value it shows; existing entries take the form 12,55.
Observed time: 5,52
